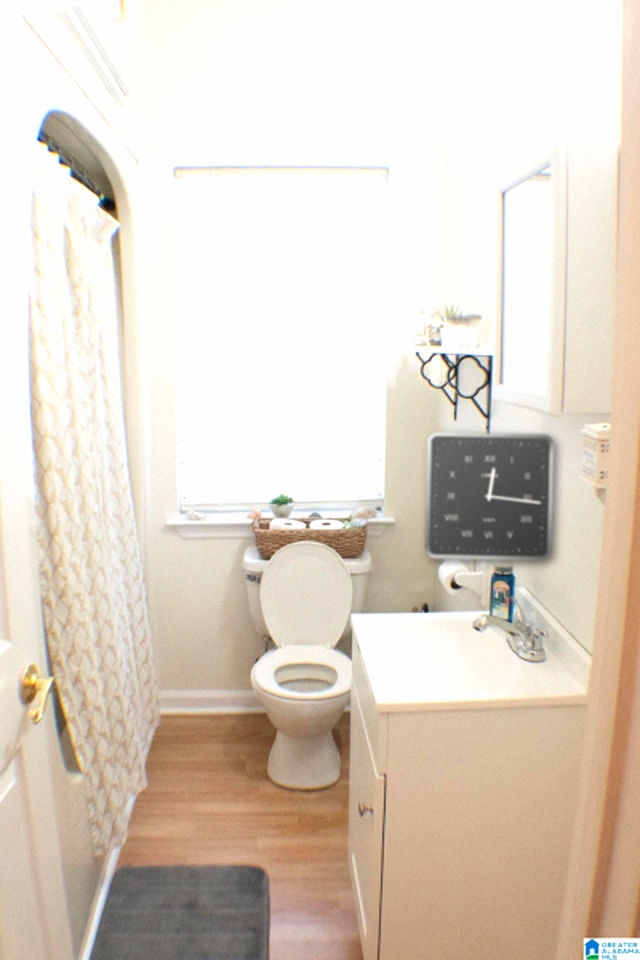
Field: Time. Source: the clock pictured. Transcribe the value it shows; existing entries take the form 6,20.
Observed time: 12,16
